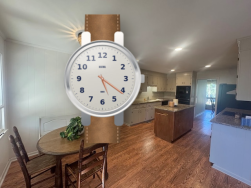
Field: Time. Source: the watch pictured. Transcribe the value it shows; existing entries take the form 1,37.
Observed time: 5,21
